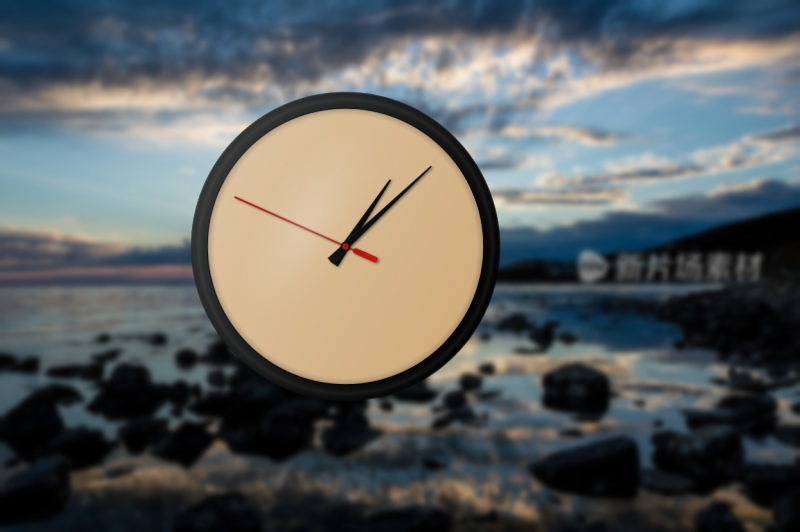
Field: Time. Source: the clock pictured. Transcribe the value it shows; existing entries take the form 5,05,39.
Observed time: 1,07,49
